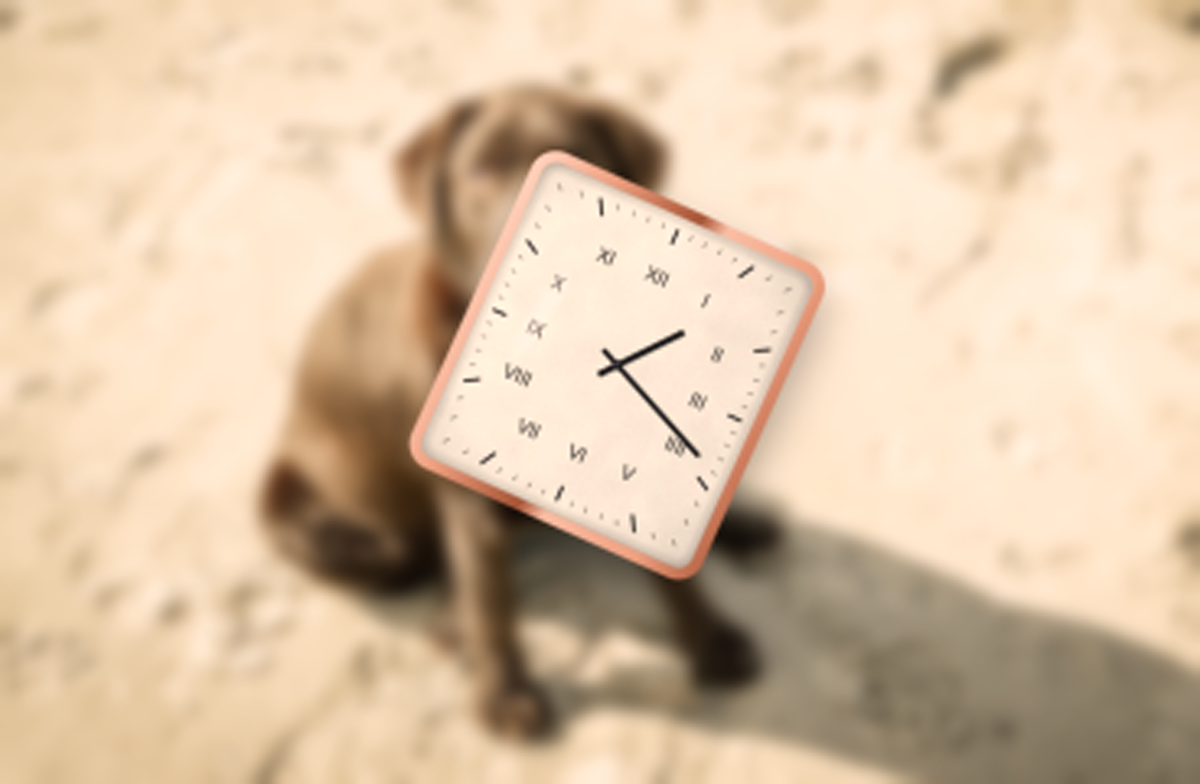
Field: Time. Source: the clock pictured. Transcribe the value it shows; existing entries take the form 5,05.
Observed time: 1,19
